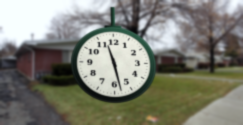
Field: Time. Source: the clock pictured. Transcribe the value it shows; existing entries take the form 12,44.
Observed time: 11,28
